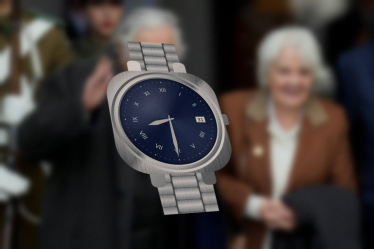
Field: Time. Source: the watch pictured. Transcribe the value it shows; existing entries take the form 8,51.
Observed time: 8,30
